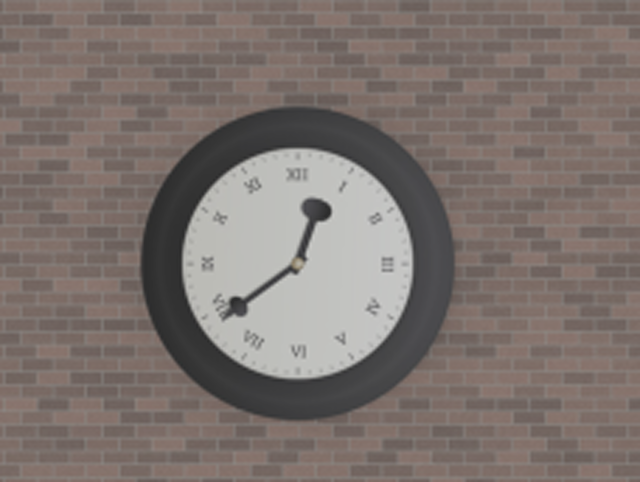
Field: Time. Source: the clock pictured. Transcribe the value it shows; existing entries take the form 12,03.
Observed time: 12,39
